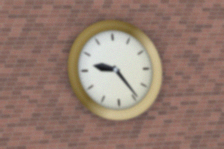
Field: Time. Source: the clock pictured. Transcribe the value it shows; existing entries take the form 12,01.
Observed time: 9,24
